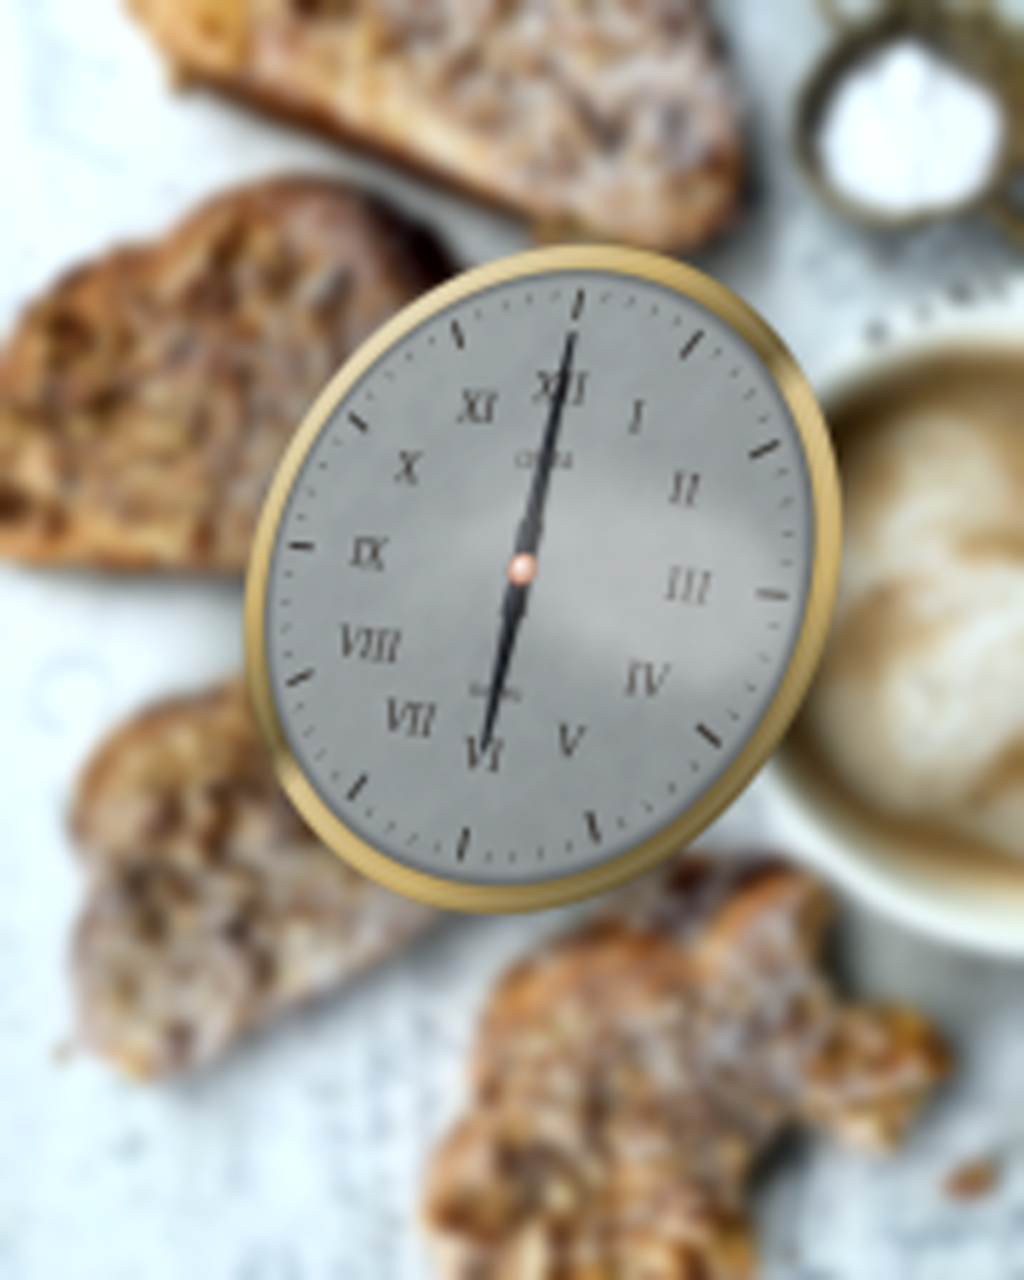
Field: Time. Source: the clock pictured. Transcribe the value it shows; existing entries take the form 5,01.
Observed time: 6,00
